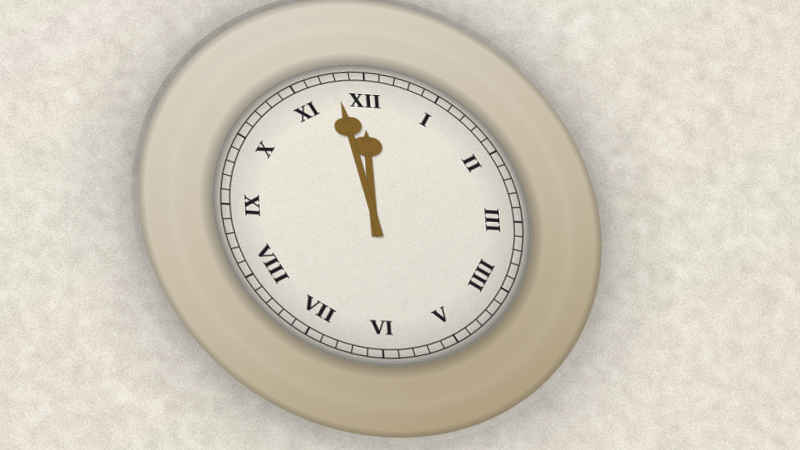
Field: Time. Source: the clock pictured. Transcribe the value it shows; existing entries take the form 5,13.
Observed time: 11,58
